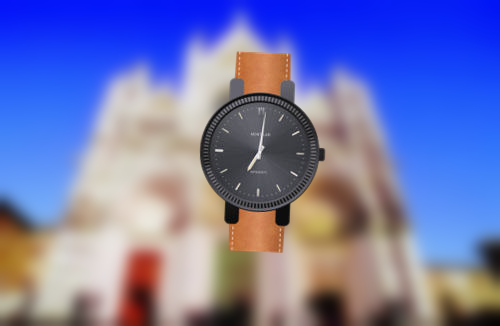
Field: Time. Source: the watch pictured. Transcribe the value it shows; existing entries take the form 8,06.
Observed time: 7,01
